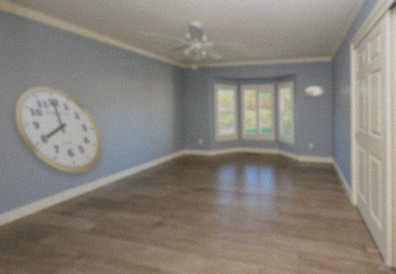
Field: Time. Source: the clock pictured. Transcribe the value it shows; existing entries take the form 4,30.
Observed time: 8,00
